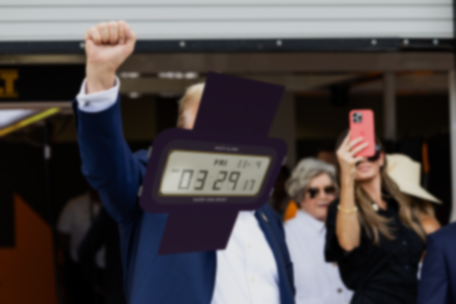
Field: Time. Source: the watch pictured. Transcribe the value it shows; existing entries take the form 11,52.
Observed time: 3,29
